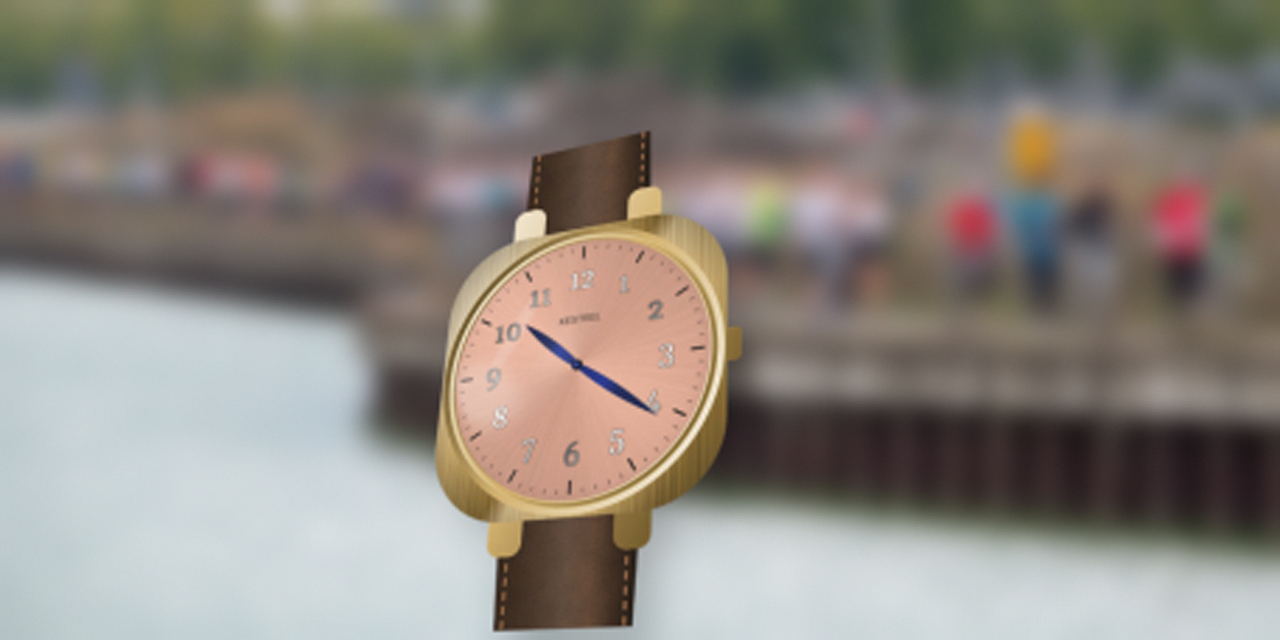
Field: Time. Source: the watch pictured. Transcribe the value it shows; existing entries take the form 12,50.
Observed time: 10,21
